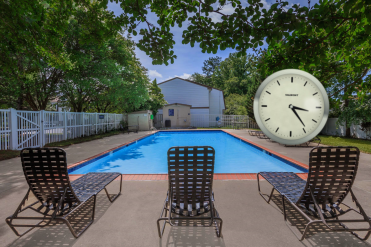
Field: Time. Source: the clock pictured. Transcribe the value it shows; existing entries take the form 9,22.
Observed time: 3,24
